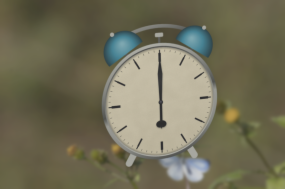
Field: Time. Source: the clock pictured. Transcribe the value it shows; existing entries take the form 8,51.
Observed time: 6,00
